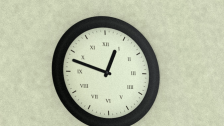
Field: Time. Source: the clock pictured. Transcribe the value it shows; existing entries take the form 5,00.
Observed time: 12,48
